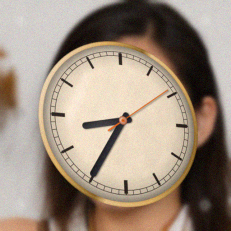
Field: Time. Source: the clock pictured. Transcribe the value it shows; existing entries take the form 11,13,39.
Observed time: 8,35,09
